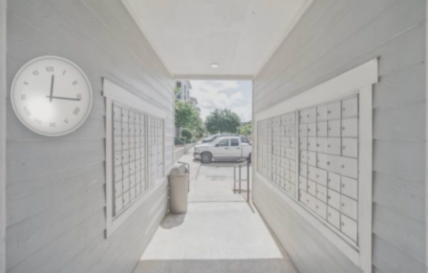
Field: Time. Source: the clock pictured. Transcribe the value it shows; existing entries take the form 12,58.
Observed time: 12,16
